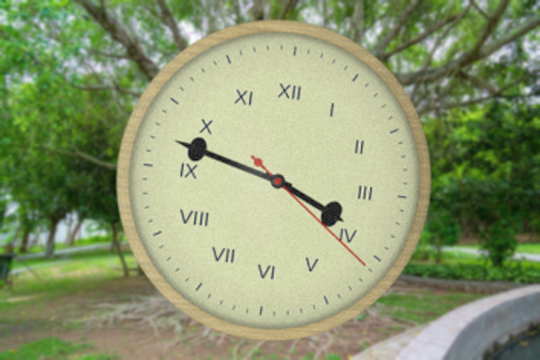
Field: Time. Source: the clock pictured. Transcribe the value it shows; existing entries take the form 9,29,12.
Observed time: 3,47,21
